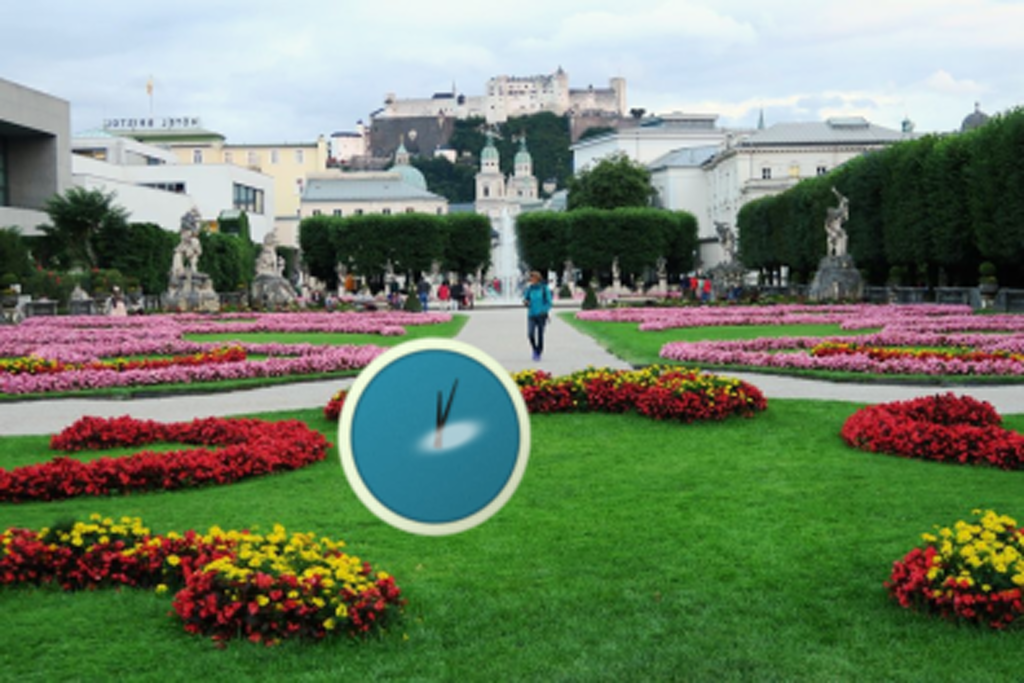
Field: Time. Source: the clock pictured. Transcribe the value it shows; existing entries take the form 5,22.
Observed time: 12,03
